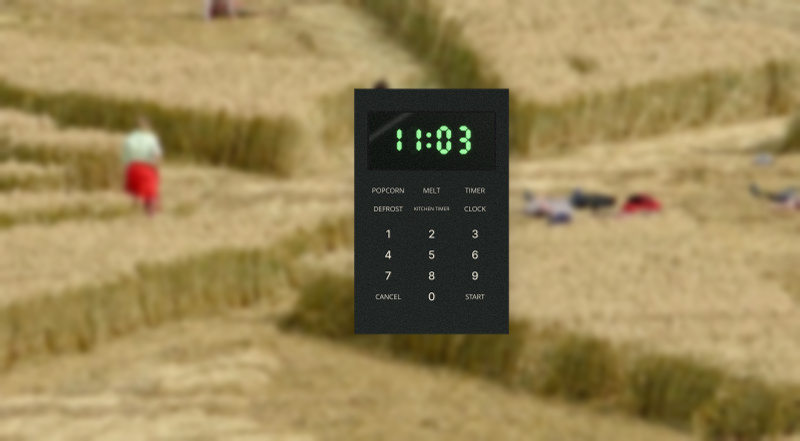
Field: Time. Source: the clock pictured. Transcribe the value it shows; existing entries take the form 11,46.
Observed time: 11,03
